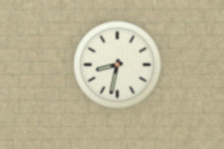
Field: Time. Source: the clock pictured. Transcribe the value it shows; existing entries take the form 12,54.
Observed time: 8,32
